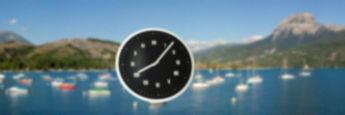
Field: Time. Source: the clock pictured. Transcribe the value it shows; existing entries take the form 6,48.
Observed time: 8,07
